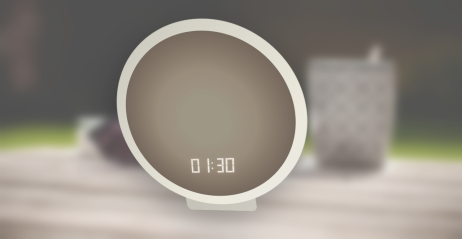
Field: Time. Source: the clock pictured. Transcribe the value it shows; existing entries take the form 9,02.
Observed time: 1,30
